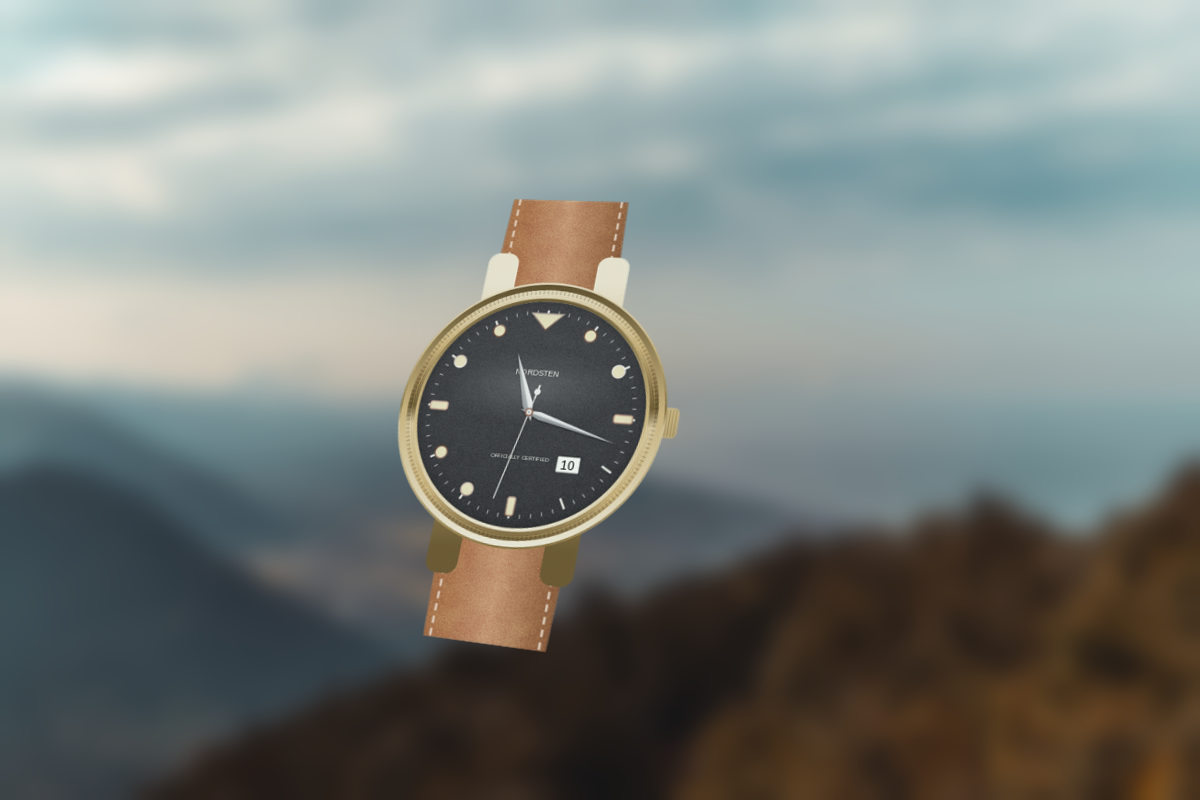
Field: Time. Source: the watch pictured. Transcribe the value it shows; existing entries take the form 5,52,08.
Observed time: 11,17,32
